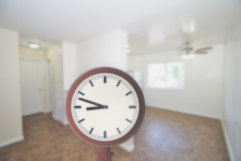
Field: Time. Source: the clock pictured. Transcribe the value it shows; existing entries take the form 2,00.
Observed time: 8,48
